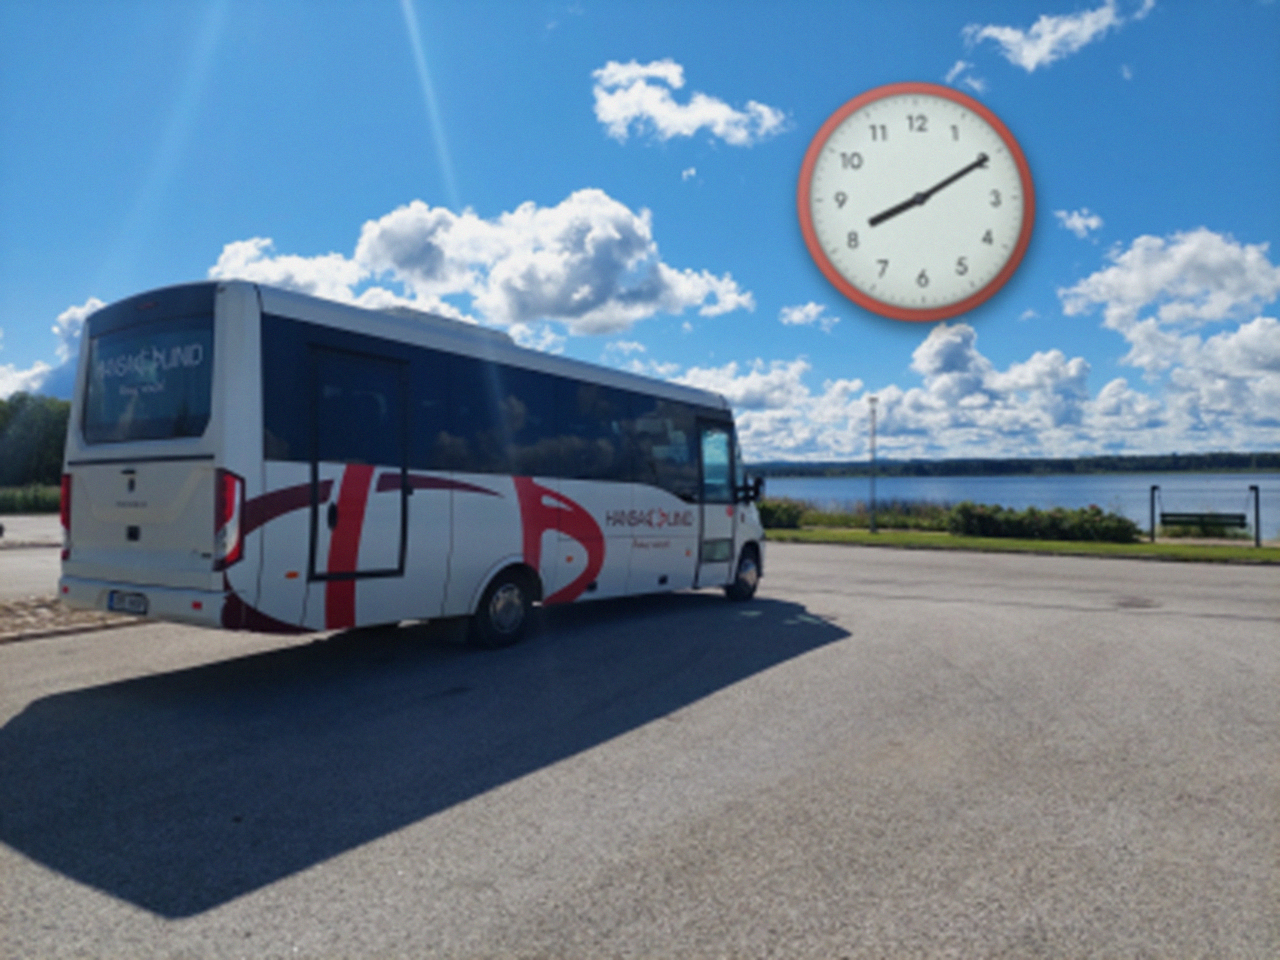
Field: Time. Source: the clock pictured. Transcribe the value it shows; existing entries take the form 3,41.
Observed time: 8,10
